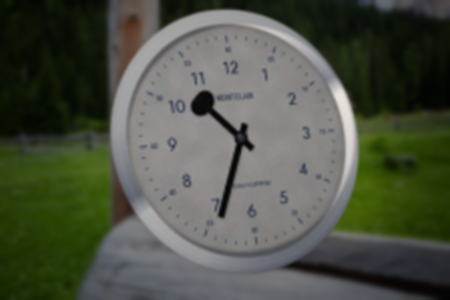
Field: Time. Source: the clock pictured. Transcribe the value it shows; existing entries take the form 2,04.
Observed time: 10,34
